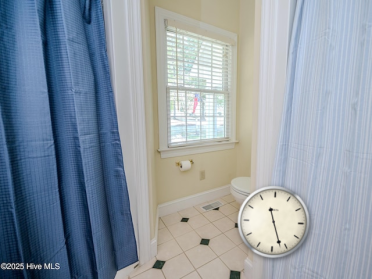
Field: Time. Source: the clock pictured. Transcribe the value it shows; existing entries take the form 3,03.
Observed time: 11,27
